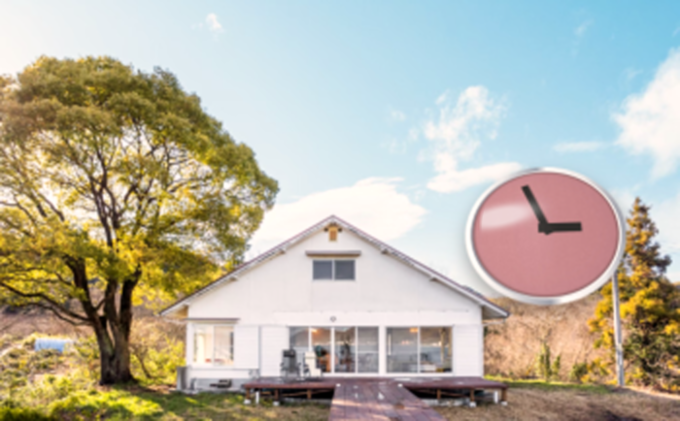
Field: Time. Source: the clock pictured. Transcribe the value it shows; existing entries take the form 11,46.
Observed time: 2,56
